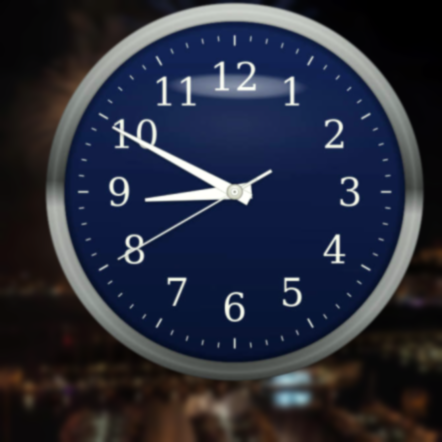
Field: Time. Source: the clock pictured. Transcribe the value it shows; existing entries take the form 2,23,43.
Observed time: 8,49,40
